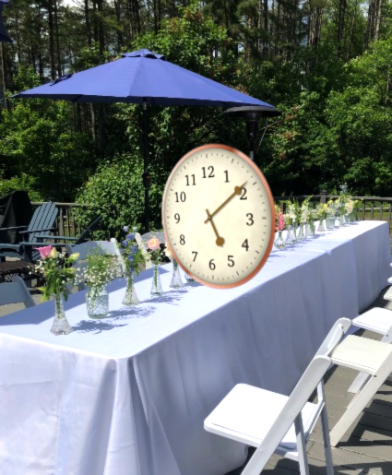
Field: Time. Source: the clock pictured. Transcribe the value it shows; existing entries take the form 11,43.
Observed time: 5,09
